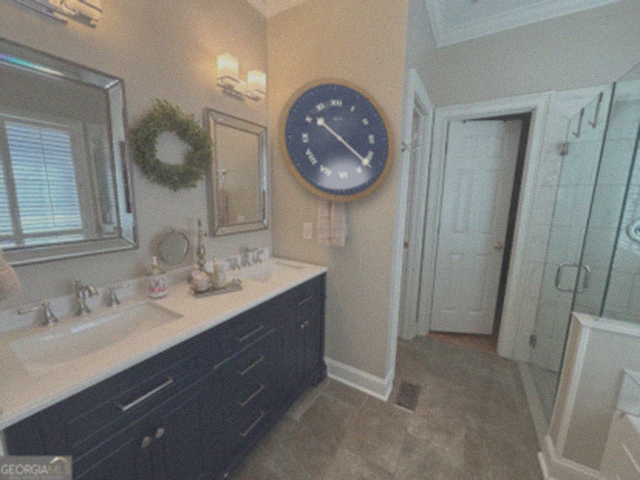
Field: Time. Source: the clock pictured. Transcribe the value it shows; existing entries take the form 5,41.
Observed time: 10,22
